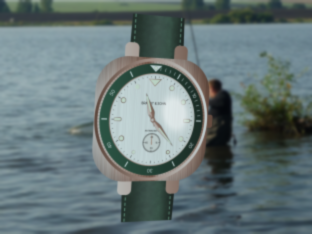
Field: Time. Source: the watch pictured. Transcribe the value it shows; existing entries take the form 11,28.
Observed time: 11,23
